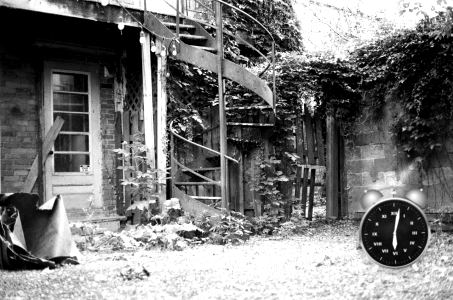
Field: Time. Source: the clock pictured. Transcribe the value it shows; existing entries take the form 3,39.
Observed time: 6,02
